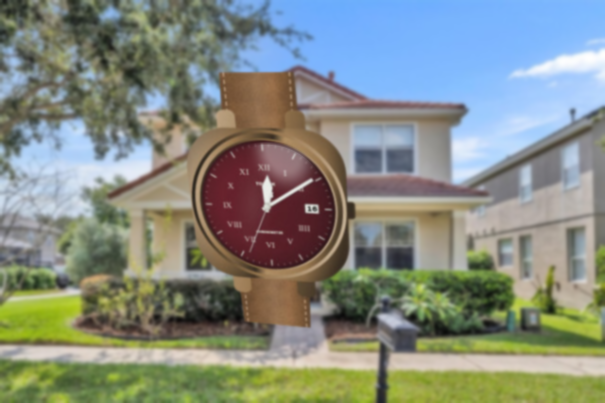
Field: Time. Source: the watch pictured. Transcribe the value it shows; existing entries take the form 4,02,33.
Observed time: 12,09,34
